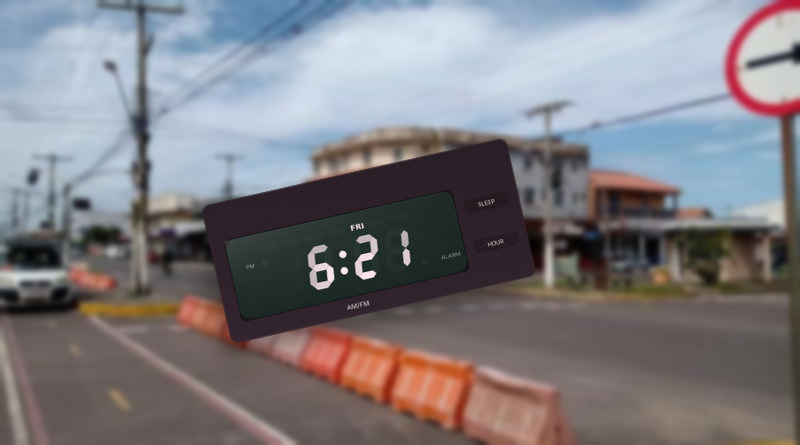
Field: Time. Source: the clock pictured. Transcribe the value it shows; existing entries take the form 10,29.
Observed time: 6,21
